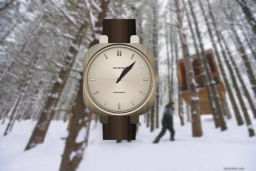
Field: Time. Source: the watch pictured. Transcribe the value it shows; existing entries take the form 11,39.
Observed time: 1,07
